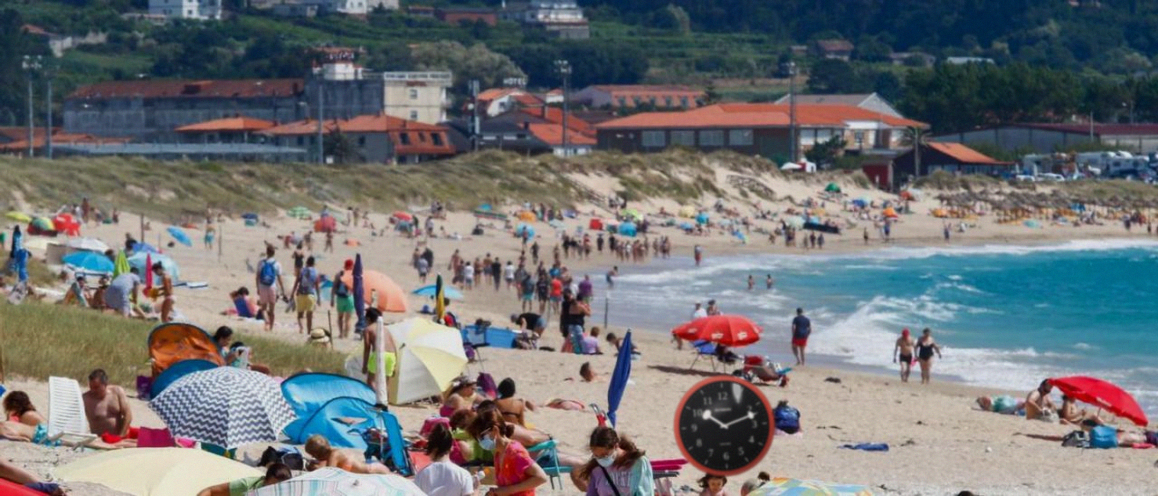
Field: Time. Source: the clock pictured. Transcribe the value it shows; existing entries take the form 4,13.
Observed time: 10,12
